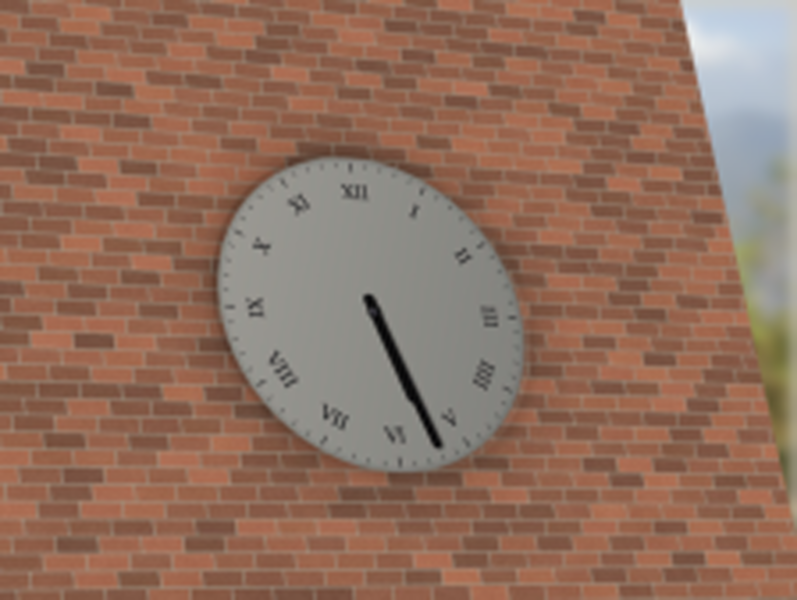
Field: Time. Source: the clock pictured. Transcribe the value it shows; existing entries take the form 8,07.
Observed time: 5,27
